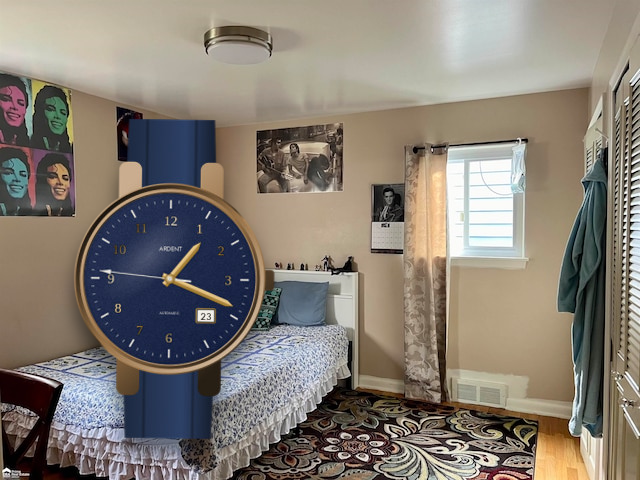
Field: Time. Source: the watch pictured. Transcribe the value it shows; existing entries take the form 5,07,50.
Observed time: 1,18,46
